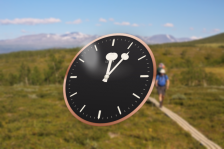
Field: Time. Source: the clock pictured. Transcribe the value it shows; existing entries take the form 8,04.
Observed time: 12,06
